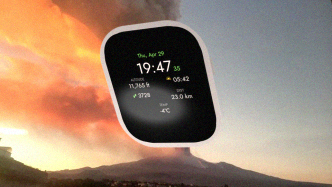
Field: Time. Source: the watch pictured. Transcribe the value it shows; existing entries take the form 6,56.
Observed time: 19,47
